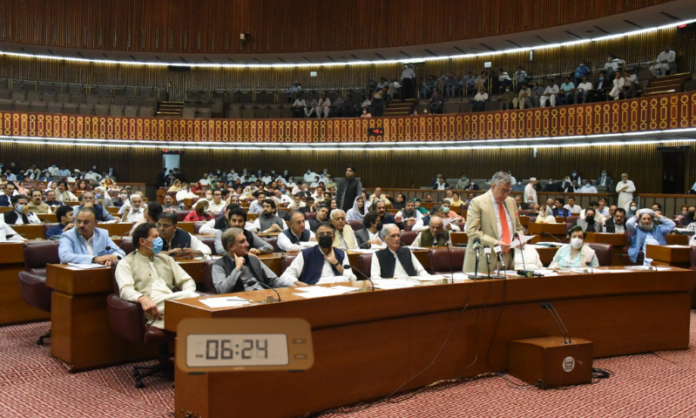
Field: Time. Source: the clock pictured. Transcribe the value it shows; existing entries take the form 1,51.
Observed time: 6,24
